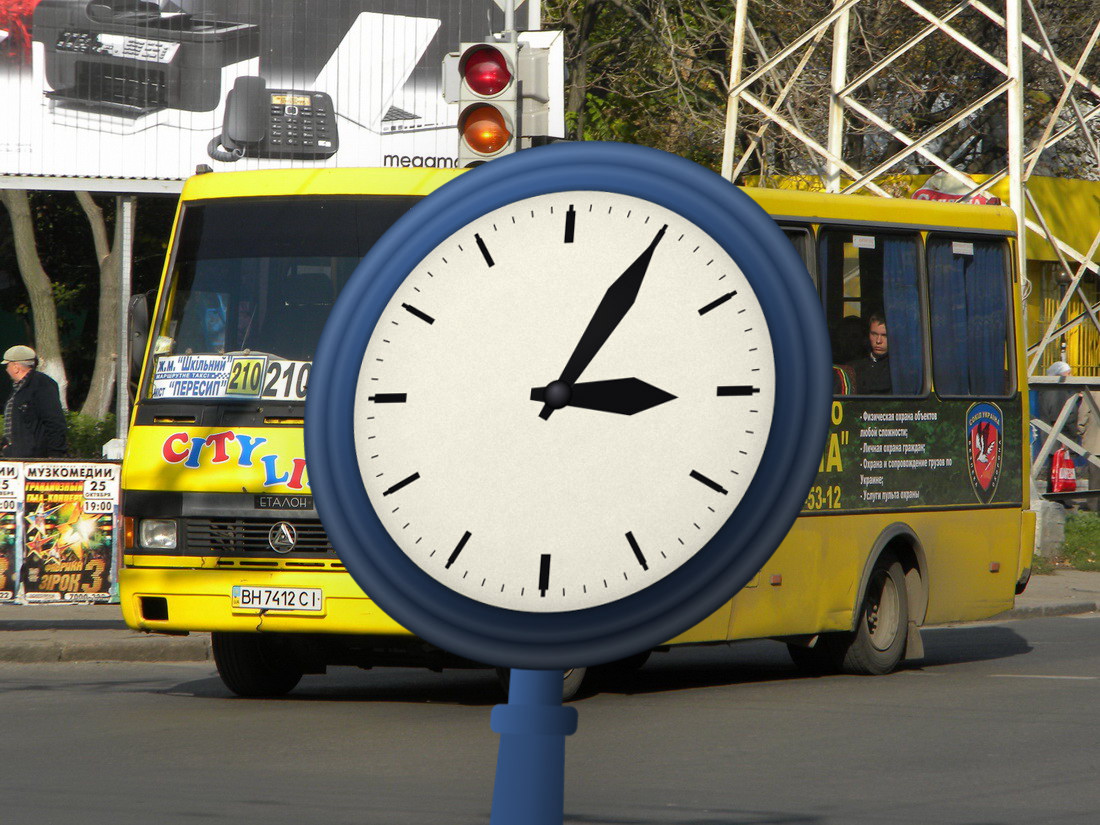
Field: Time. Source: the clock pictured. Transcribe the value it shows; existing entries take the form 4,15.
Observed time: 3,05
